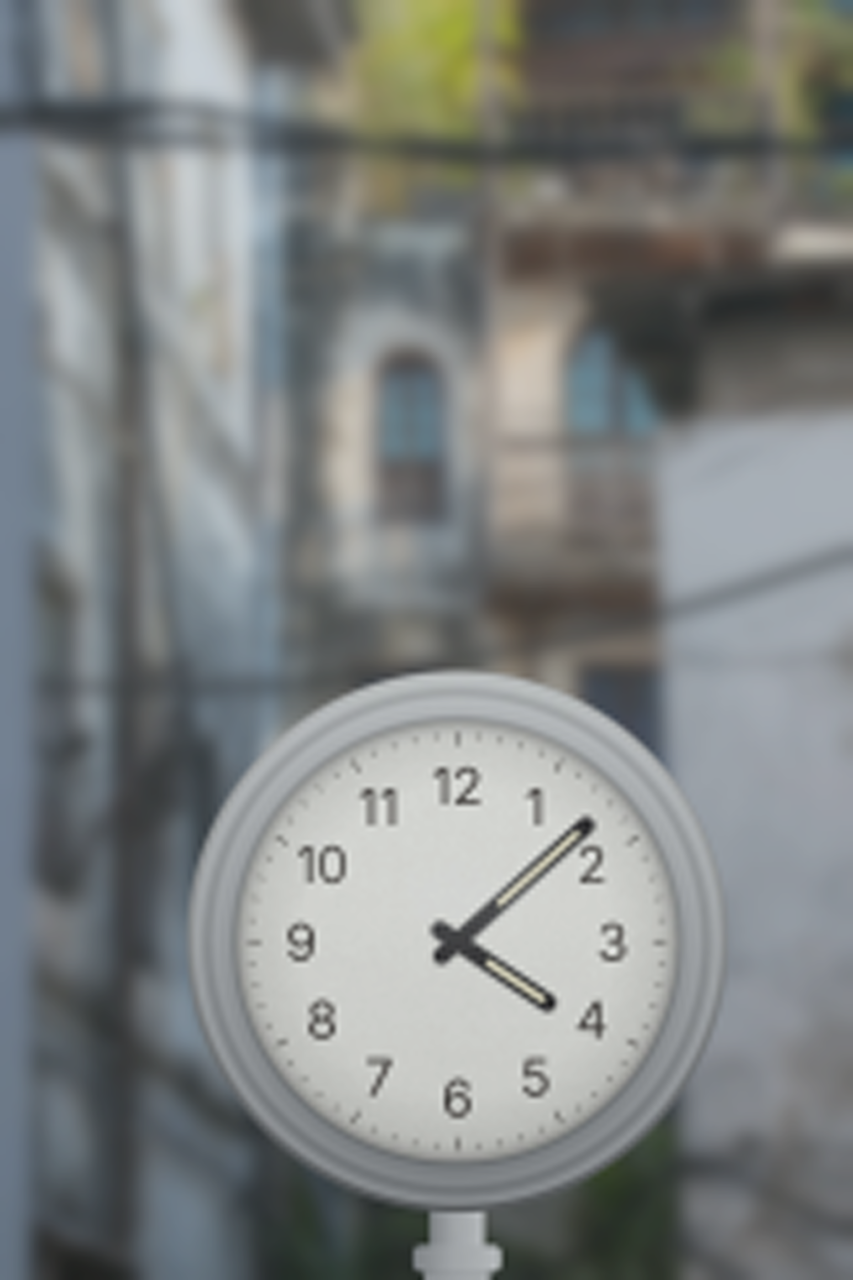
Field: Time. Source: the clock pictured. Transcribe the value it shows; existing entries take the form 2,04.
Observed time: 4,08
